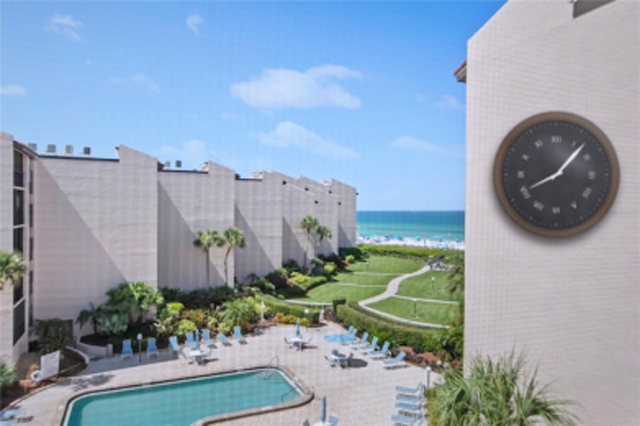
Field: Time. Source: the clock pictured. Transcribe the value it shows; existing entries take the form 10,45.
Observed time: 8,07
